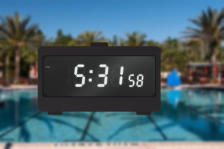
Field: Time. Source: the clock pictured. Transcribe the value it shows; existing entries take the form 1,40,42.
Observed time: 5,31,58
